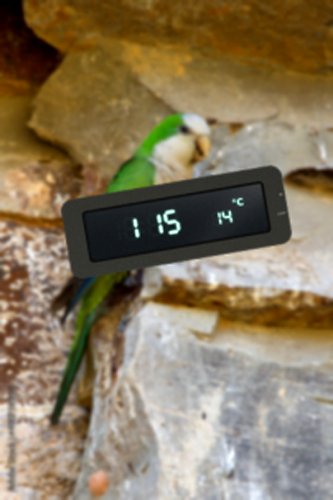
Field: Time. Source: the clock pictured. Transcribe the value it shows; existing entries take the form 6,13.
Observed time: 1,15
